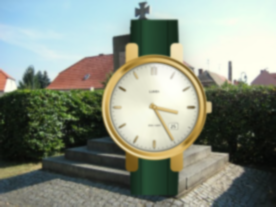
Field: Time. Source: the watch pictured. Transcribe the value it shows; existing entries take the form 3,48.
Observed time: 3,25
